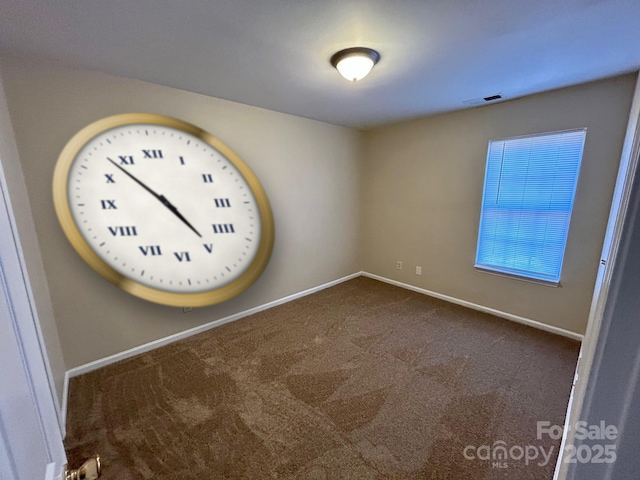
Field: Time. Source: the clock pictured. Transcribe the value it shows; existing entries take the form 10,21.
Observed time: 4,53
